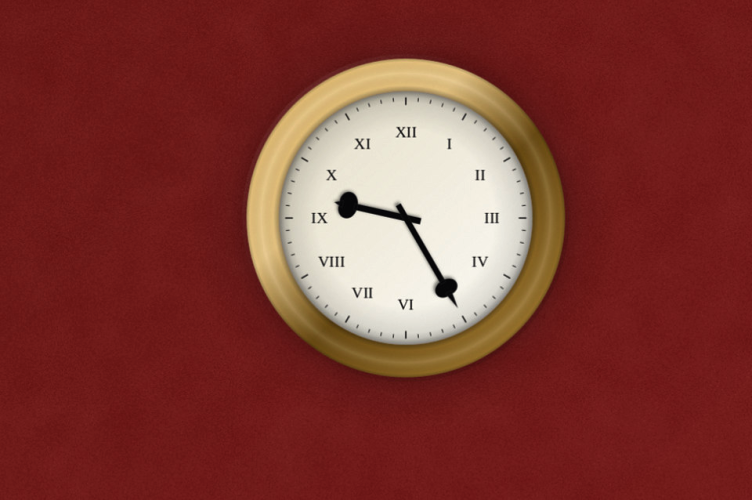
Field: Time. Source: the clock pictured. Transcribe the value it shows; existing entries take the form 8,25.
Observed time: 9,25
